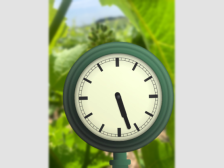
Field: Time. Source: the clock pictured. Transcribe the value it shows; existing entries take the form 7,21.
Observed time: 5,27
